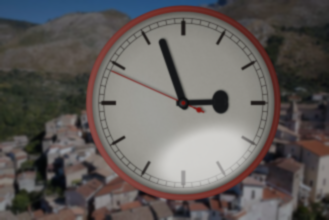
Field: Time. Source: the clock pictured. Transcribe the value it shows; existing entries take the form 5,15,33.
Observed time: 2,56,49
